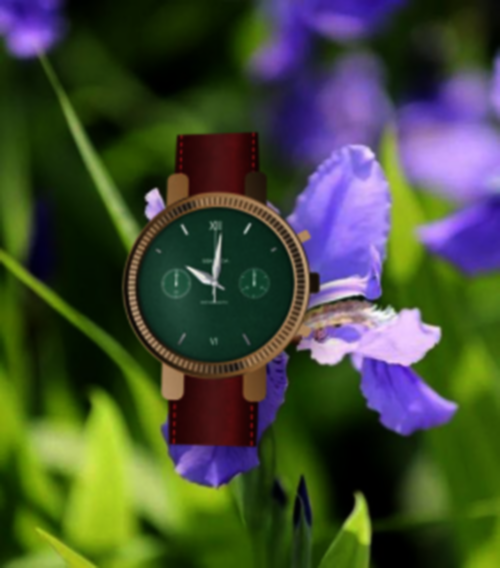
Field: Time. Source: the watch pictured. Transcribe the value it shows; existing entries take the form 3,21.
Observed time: 10,01
